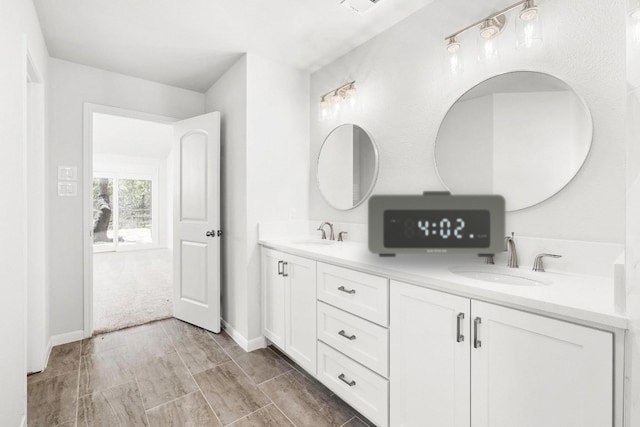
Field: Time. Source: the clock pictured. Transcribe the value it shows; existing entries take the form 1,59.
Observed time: 4,02
